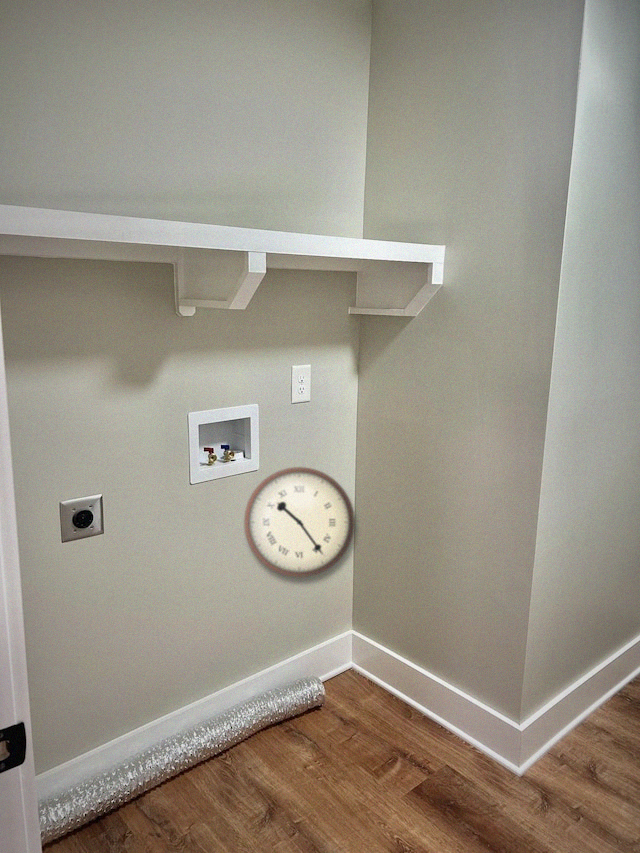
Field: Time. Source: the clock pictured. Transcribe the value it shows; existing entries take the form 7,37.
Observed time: 10,24
